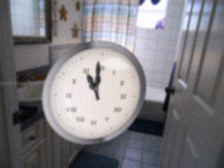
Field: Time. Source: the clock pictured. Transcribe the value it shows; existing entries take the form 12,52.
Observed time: 10,59
